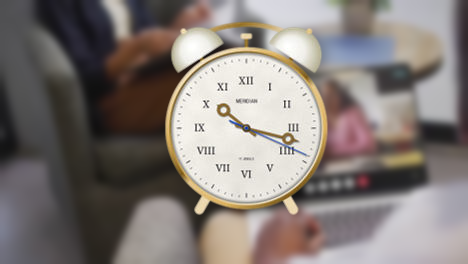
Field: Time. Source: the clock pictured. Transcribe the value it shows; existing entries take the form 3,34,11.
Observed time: 10,17,19
